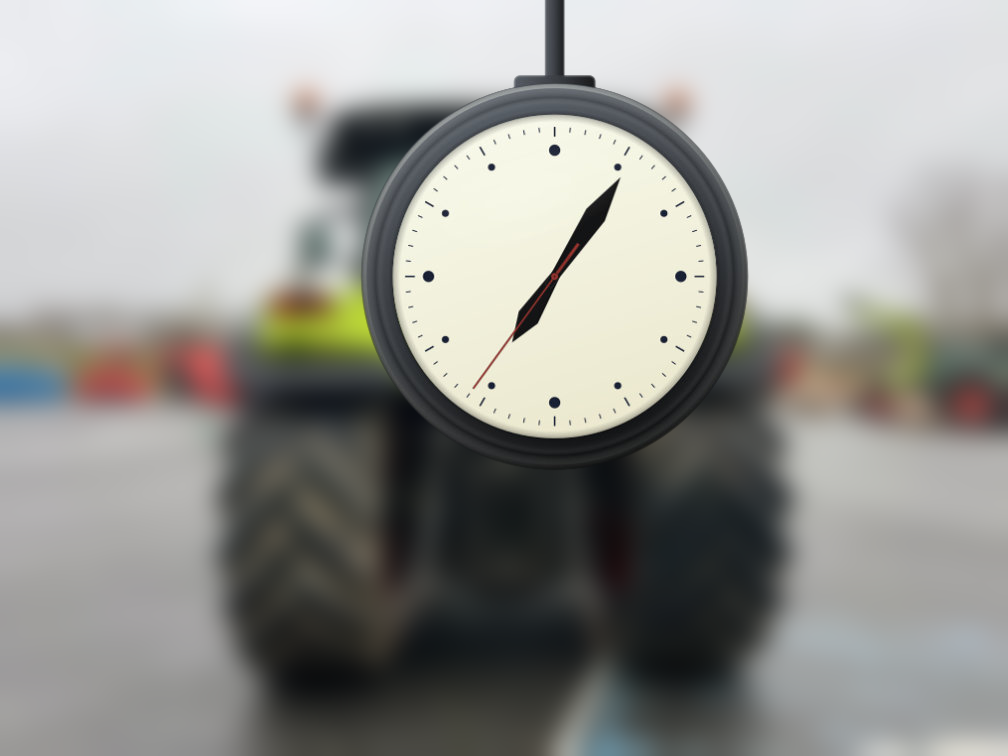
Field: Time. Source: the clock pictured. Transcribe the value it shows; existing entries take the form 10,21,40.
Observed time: 7,05,36
